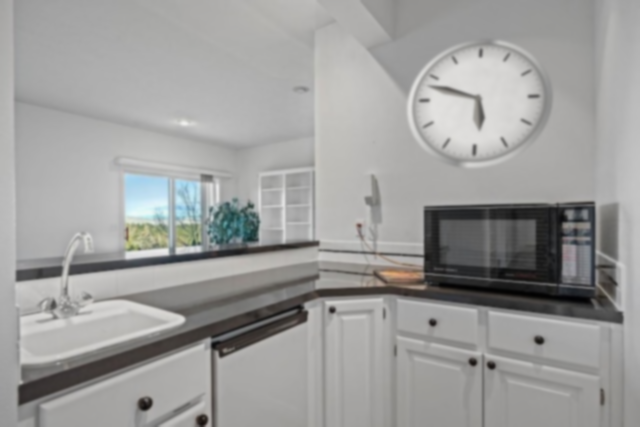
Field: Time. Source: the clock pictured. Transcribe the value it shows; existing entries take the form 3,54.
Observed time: 5,48
